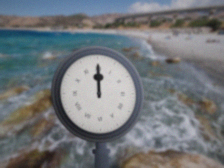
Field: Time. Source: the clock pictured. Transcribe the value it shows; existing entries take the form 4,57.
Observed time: 12,00
